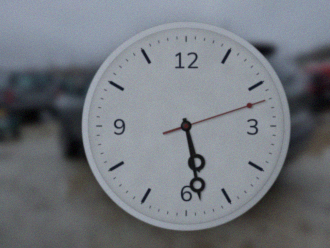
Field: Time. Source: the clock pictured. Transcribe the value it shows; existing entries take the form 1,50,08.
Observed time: 5,28,12
